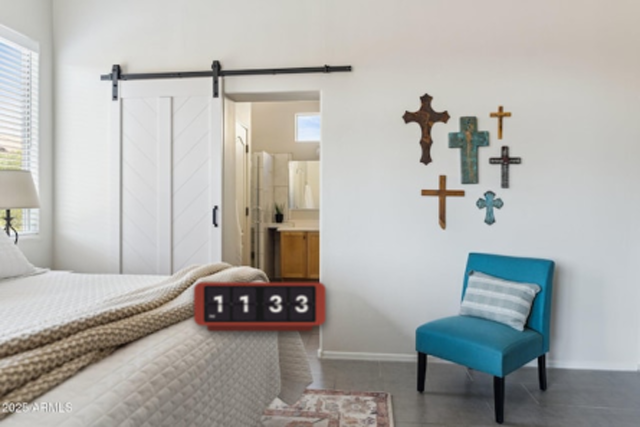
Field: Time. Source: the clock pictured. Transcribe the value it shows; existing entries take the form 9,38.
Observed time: 11,33
